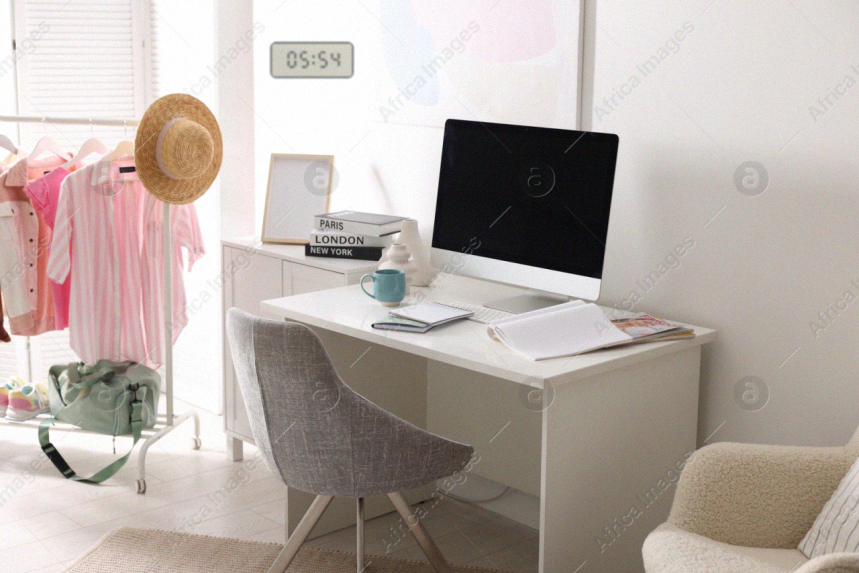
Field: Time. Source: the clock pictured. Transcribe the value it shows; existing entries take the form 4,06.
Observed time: 5,54
